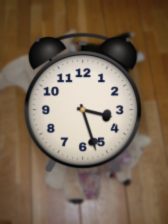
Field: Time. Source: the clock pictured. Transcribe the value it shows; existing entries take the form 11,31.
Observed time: 3,27
